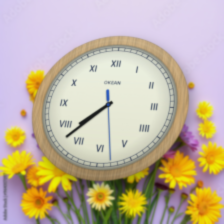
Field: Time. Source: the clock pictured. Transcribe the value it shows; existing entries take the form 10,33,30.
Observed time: 7,37,28
